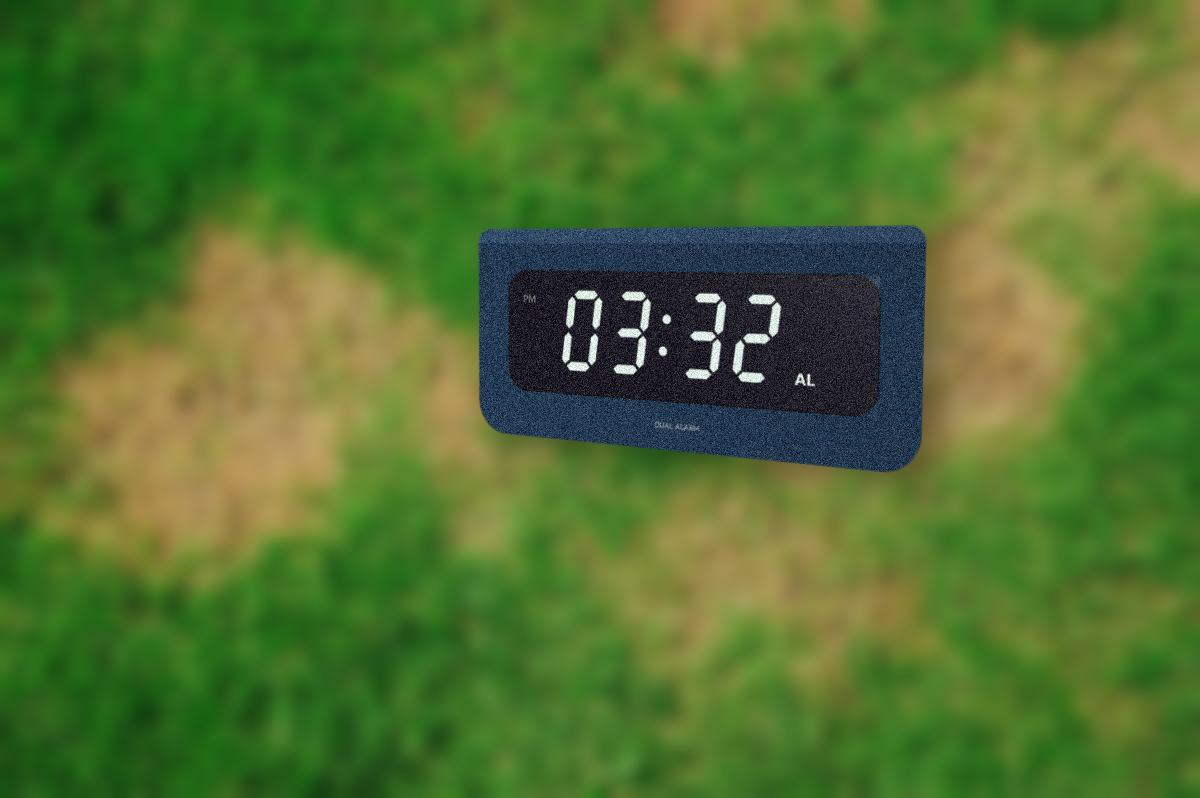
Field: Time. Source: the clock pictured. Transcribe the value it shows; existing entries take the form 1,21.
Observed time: 3,32
